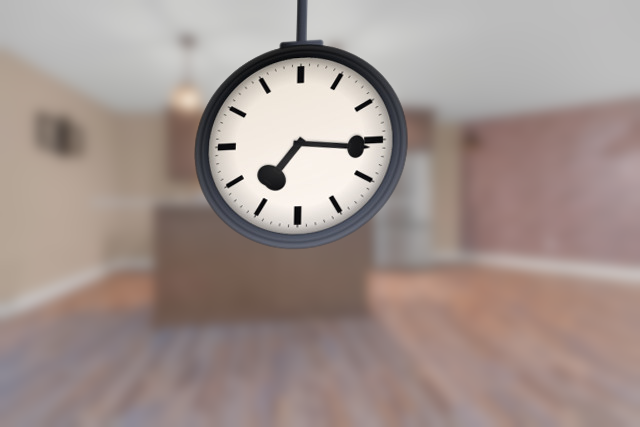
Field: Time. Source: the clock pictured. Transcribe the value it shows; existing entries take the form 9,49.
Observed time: 7,16
